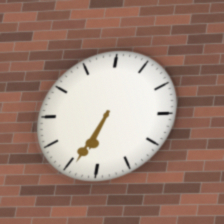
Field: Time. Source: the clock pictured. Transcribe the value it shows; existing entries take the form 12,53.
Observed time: 6,34
